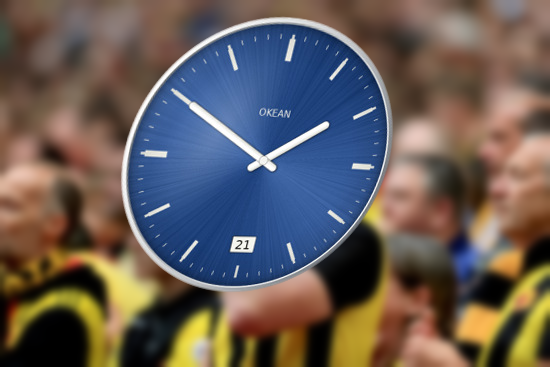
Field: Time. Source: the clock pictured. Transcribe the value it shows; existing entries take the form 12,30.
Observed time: 1,50
